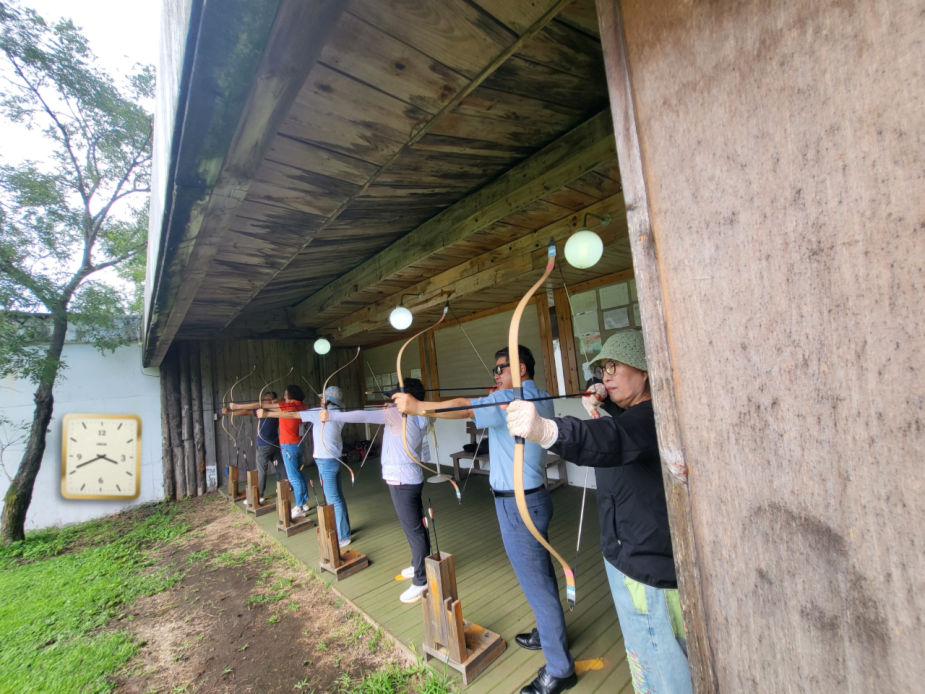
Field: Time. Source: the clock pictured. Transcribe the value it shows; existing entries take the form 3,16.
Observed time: 3,41
